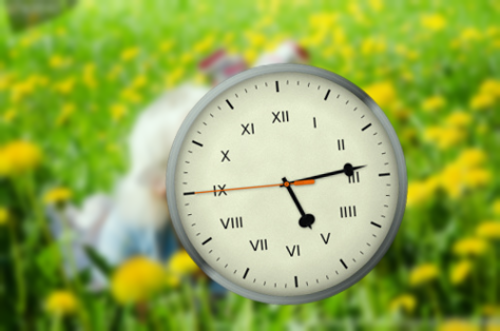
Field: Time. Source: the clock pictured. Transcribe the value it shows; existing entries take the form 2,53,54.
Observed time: 5,13,45
